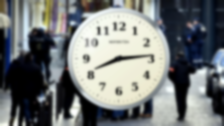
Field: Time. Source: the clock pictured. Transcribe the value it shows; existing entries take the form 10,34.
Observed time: 8,14
